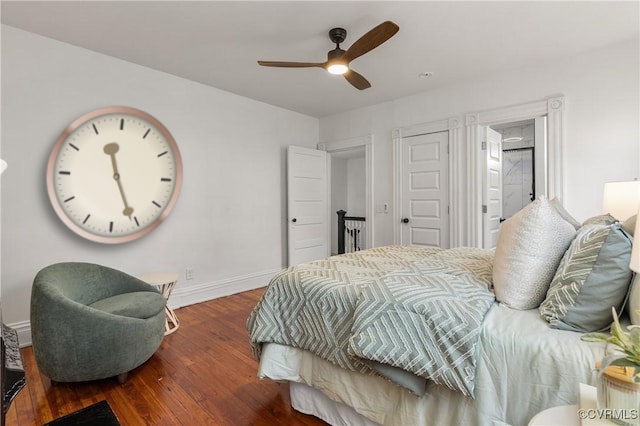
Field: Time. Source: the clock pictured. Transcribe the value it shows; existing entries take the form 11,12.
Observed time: 11,26
